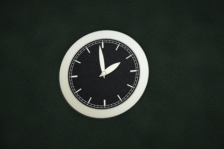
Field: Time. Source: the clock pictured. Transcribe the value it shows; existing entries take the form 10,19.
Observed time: 1,59
